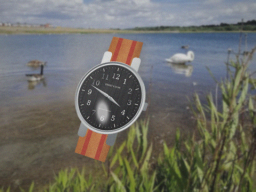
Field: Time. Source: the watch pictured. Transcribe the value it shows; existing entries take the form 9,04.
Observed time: 3,48
